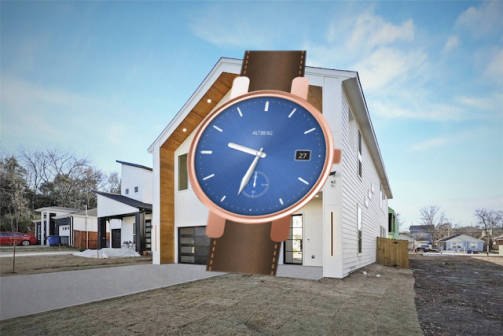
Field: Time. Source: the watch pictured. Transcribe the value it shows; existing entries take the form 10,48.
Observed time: 9,33
